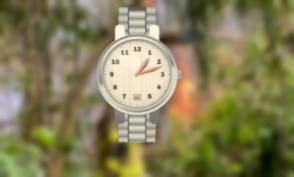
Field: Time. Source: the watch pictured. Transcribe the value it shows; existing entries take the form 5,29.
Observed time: 1,12
